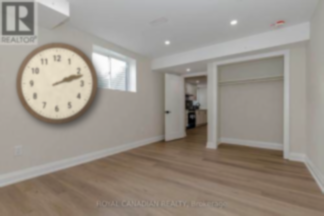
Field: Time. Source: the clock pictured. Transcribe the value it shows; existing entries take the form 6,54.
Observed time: 2,12
